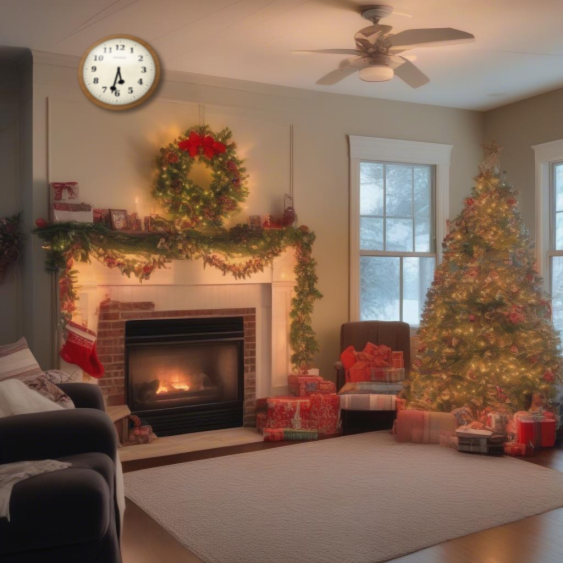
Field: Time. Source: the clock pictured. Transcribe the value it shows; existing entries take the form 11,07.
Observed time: 5,32
